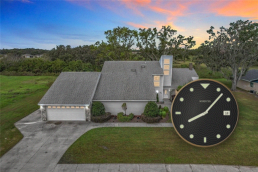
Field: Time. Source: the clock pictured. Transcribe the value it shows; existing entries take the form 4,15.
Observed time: 8,07
